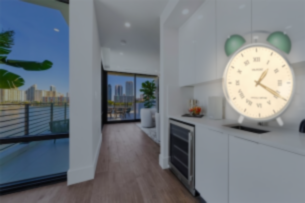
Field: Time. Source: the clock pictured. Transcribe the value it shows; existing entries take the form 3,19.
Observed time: 1,20
